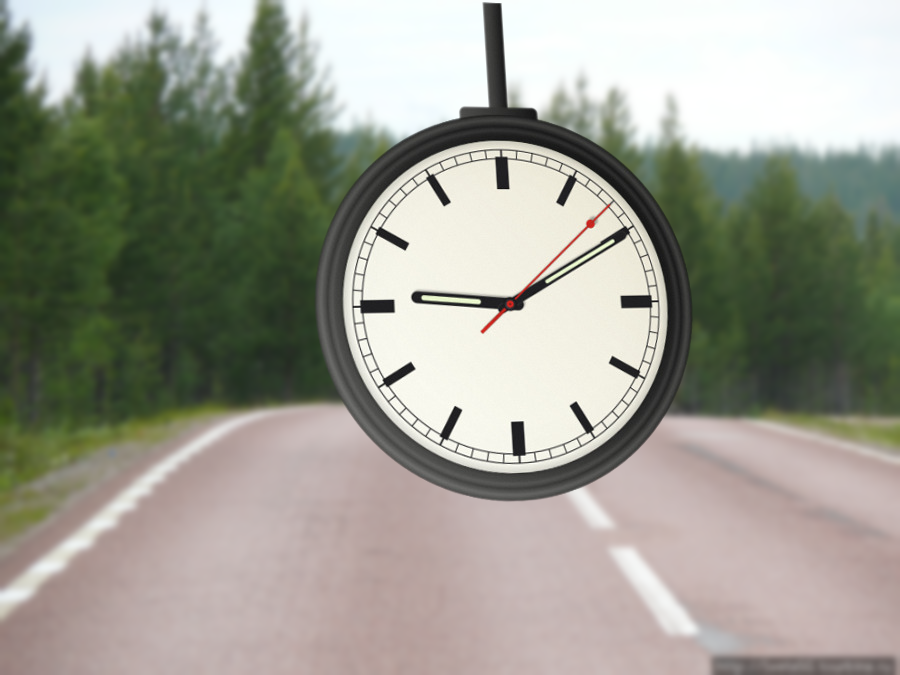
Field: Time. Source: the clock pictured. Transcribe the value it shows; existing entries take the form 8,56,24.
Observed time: 9,10,08
